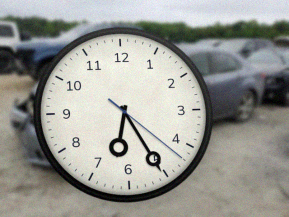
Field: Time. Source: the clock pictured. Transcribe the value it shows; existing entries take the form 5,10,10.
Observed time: 6,25,22
